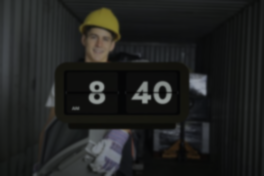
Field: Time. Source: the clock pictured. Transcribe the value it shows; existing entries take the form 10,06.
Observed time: 8,40
